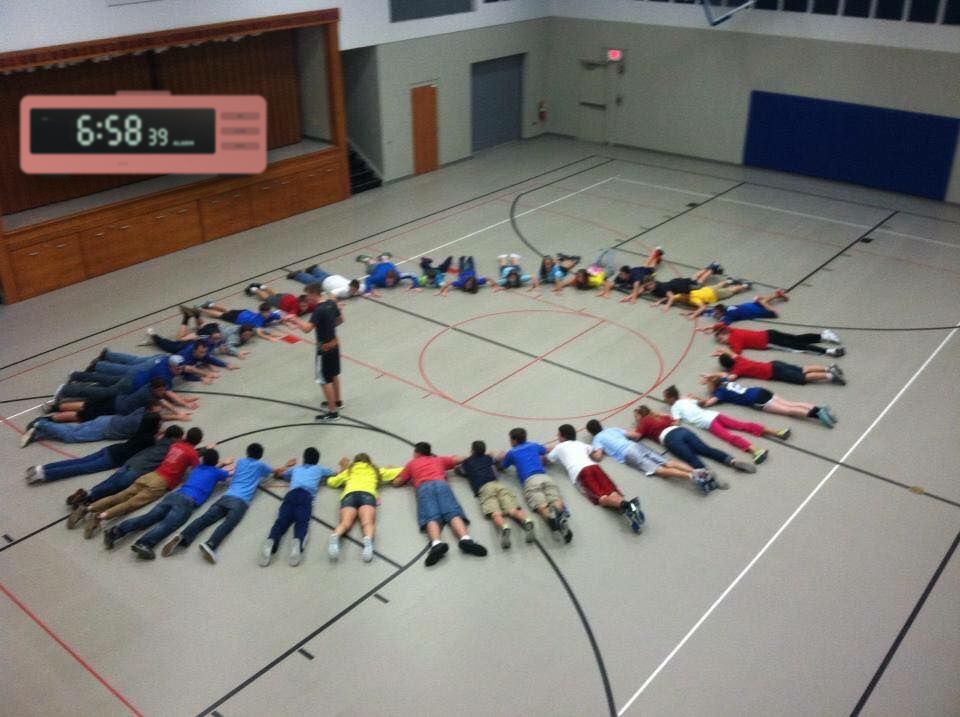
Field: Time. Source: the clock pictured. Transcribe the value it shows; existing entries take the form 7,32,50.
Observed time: 6,58,39
